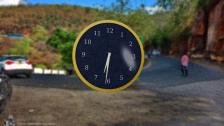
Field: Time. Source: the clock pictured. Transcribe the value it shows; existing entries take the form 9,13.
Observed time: 6,31
